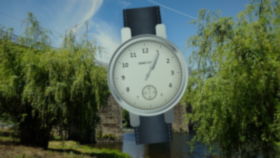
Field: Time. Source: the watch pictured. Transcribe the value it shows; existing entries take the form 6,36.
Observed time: 1,05
